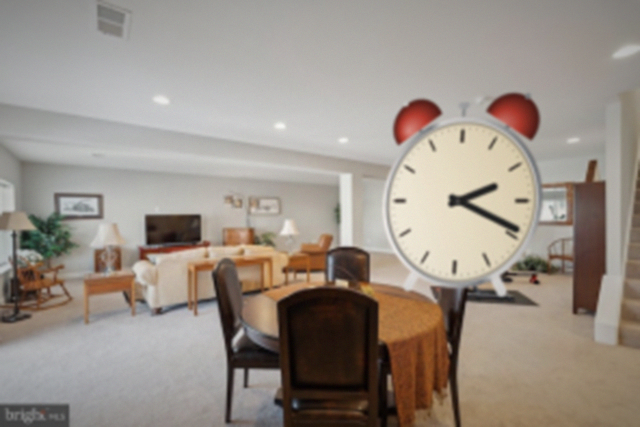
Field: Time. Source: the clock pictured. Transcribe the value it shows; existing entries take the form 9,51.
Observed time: 2,19
